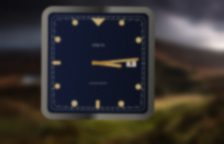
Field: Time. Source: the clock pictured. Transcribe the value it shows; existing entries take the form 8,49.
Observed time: 3,14
